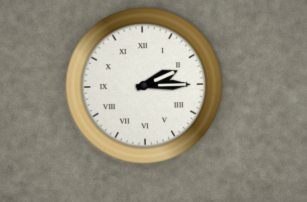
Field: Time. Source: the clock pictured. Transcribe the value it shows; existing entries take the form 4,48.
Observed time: 2,15
